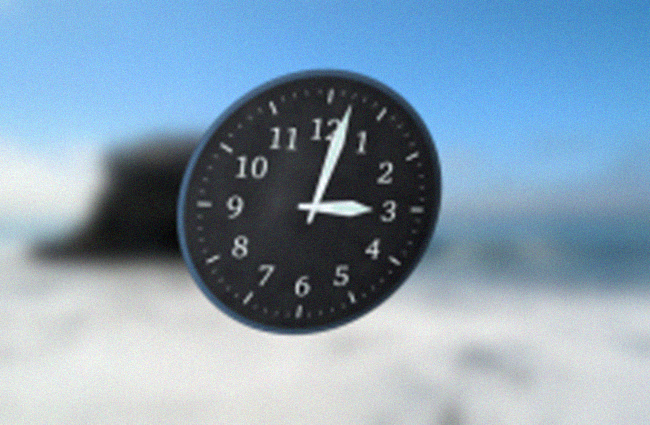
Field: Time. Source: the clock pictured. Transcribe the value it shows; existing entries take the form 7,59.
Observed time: 3,02
